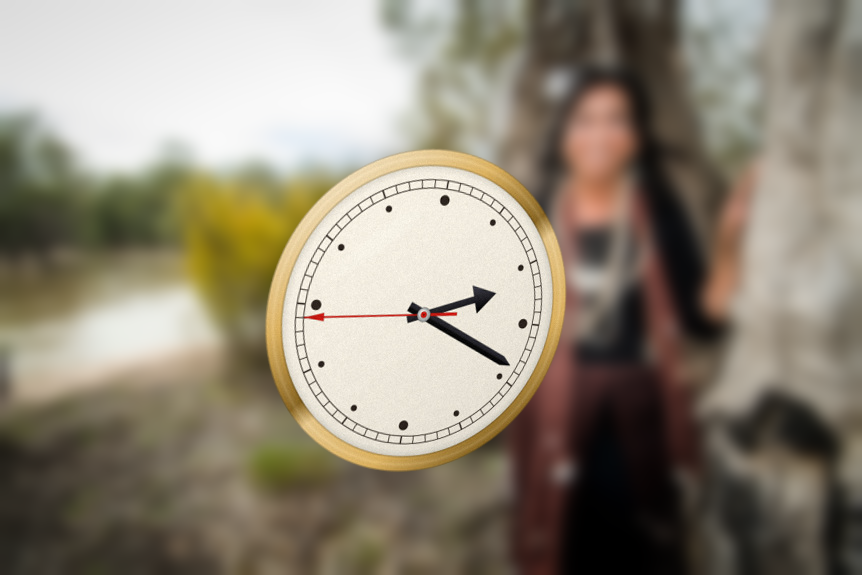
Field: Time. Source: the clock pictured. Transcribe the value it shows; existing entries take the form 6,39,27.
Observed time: 2,18,44
